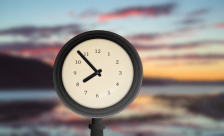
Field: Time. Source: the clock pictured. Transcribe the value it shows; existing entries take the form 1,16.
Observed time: 7,53
